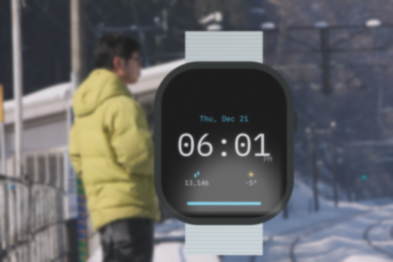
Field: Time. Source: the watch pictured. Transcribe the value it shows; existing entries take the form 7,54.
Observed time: 6,01
